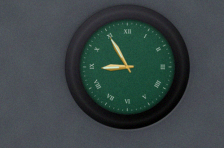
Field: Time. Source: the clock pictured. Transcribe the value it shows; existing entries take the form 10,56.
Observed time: 8,55
